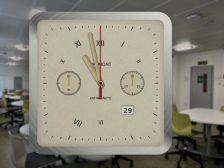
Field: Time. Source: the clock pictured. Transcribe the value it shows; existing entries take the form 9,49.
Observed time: 10,58
